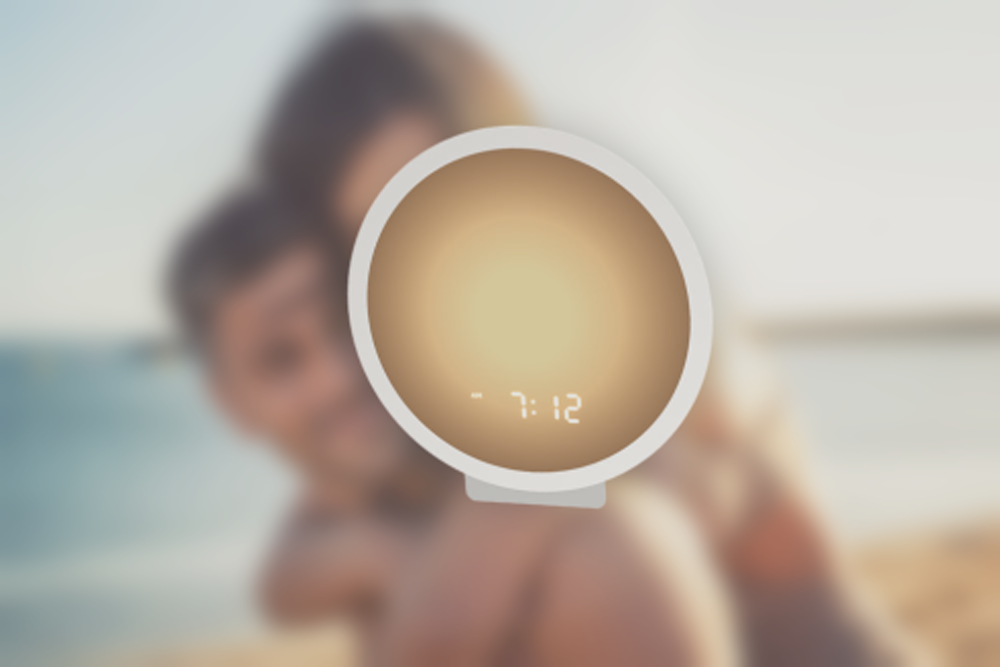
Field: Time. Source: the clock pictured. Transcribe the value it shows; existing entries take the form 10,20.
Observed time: 7,12
